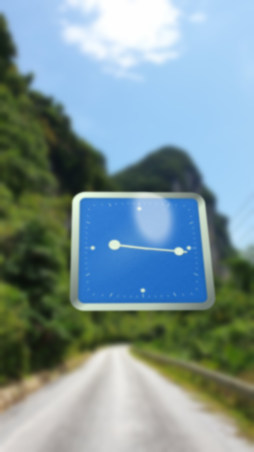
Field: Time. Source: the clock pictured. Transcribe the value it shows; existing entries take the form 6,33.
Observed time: 9,16
